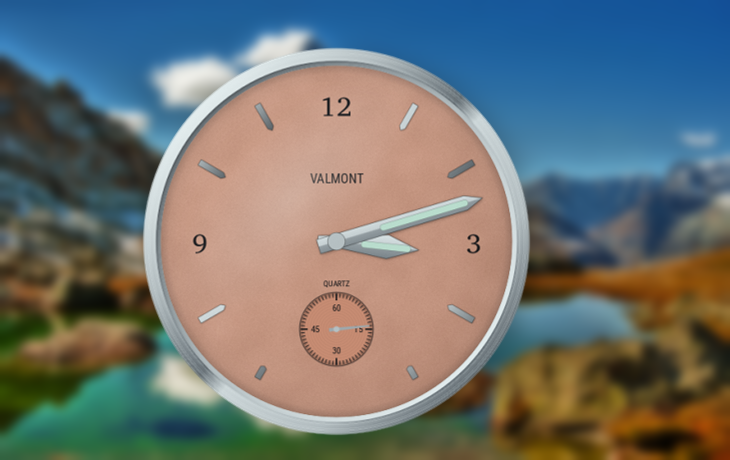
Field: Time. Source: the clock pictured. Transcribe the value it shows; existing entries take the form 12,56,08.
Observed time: 3,12,14
